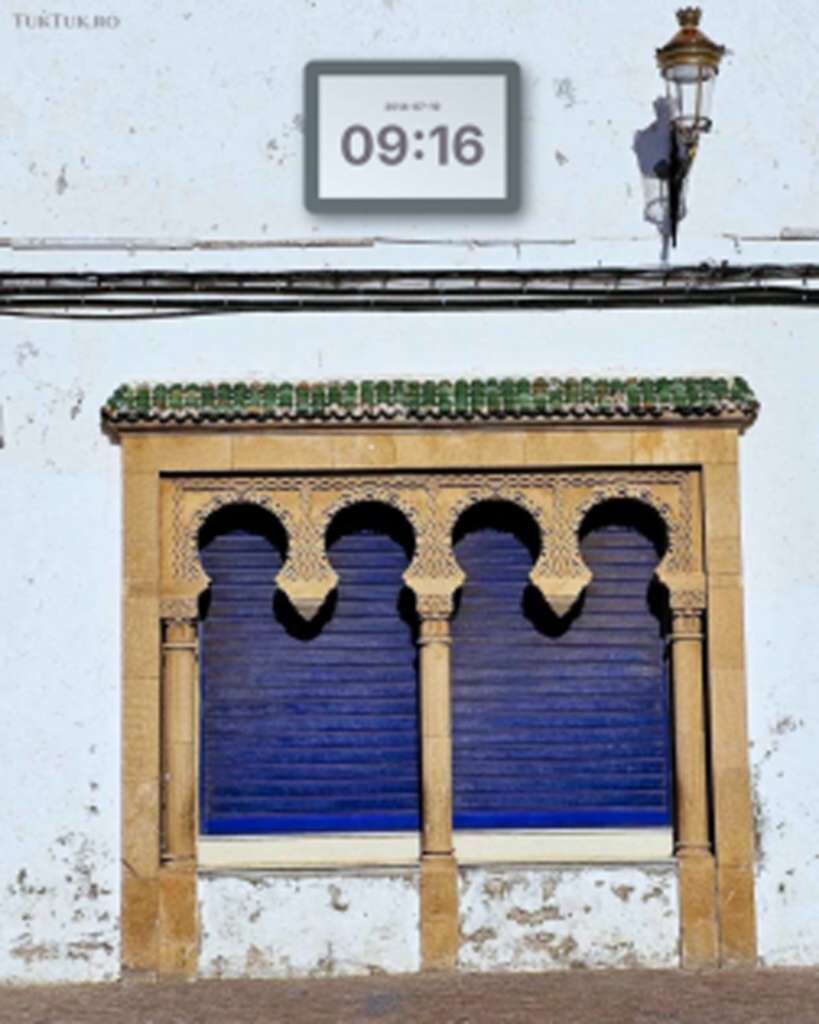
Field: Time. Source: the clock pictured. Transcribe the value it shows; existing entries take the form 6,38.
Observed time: 9,16
